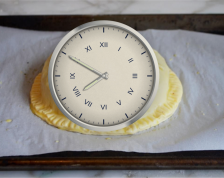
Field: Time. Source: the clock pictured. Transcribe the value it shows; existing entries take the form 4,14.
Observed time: 7,50
